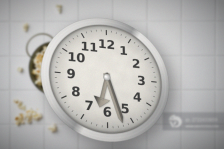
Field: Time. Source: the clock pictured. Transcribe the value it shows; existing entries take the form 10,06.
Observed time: 6,27
